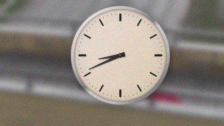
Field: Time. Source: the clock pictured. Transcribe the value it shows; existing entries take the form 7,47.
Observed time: 8,41
